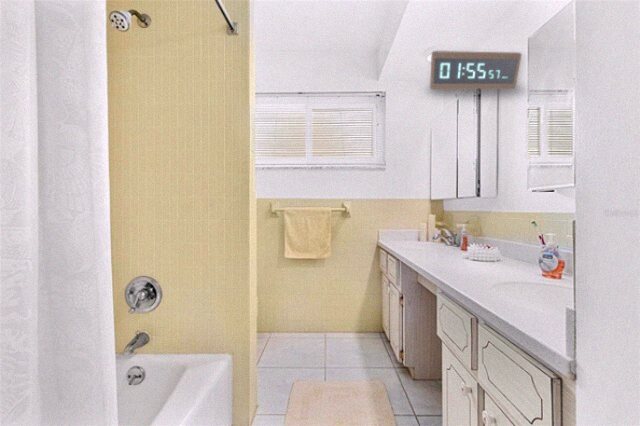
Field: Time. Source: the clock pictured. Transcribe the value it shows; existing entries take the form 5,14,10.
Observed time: 1,55,57
